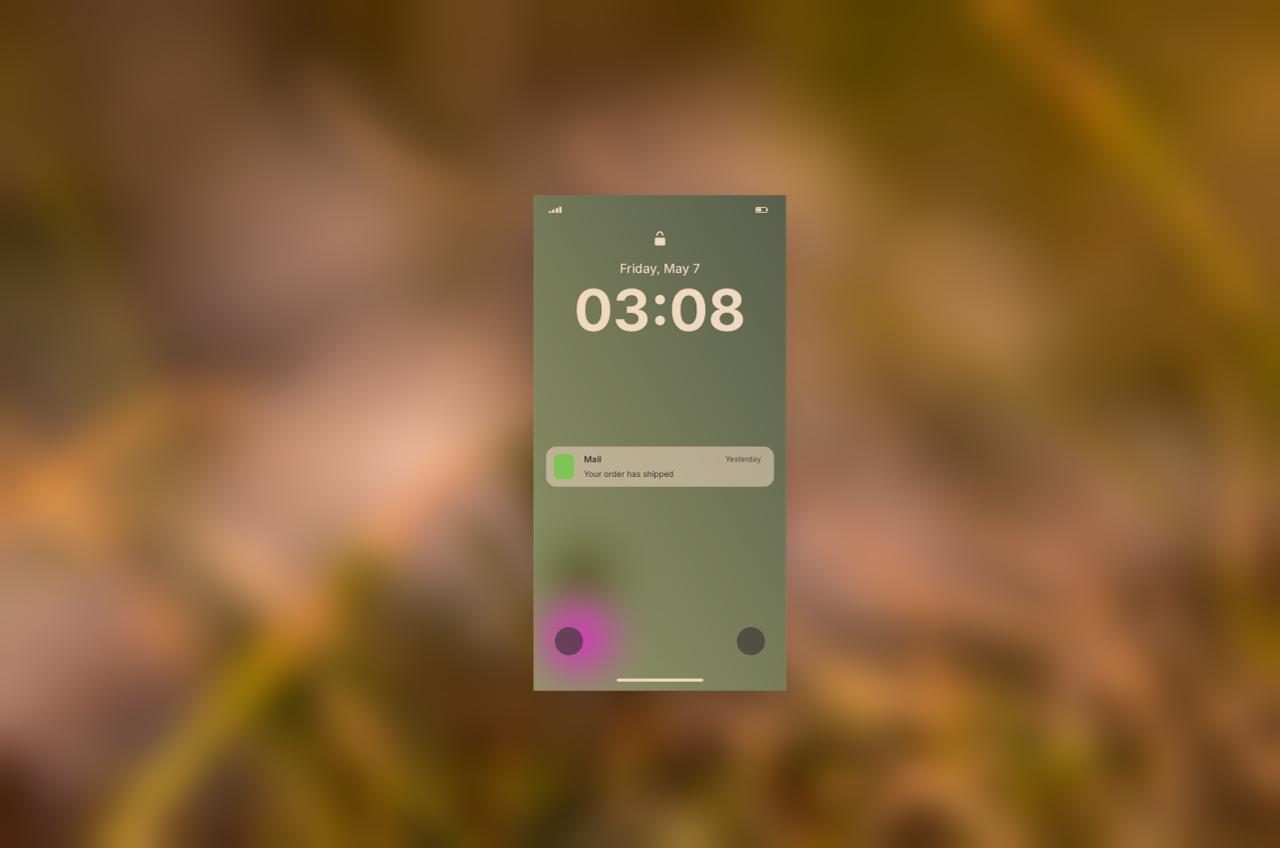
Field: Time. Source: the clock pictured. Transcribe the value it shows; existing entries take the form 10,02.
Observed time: 3,08
